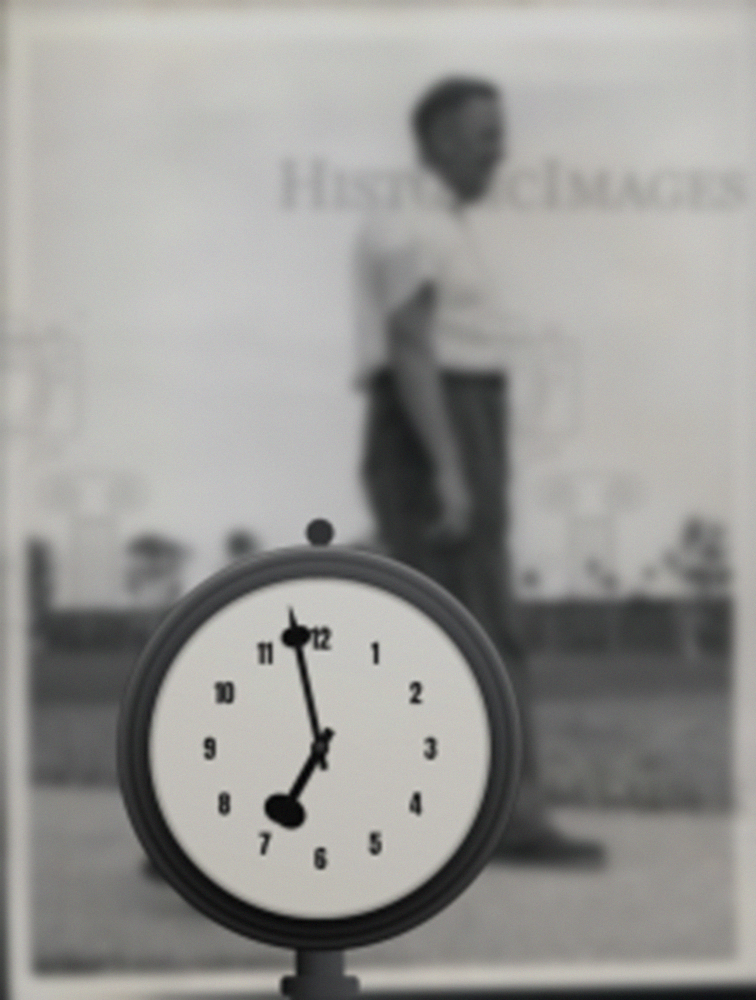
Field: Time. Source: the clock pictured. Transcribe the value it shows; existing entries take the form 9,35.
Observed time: 6,58
